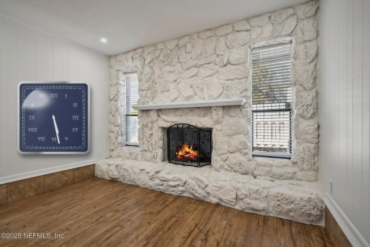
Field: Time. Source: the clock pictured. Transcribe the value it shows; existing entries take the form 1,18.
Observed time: 5,28
